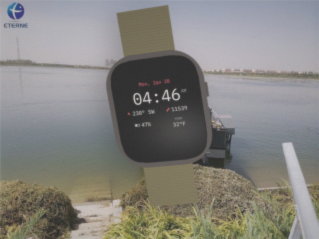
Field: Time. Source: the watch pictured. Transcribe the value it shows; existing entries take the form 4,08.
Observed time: 4,46
